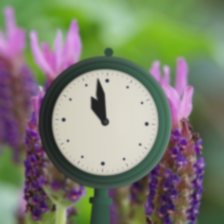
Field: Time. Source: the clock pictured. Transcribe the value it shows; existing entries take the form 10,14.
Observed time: 10,58
